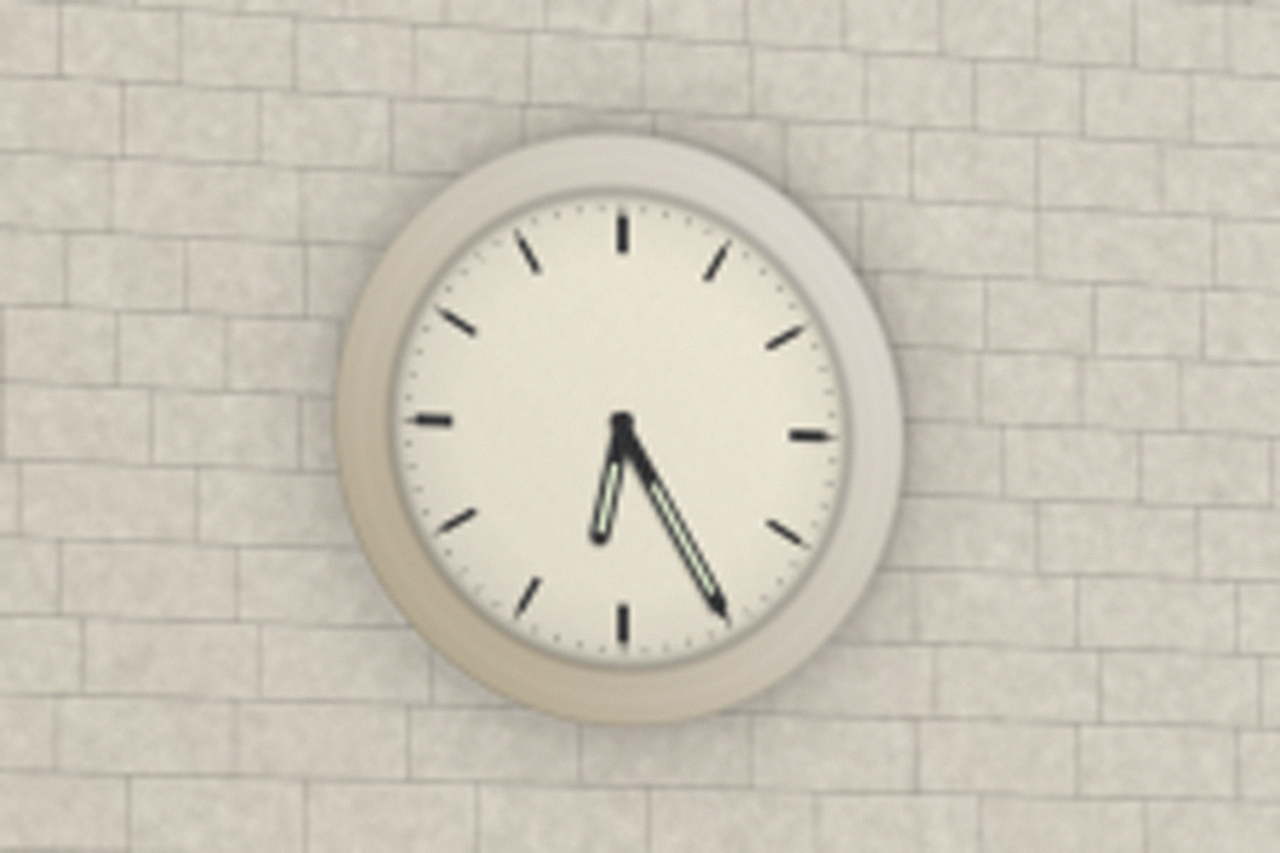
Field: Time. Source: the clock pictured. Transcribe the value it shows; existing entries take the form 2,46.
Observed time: 6,25
